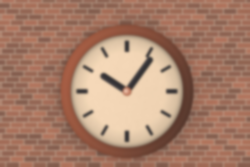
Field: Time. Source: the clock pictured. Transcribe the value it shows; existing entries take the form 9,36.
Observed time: 10,06
